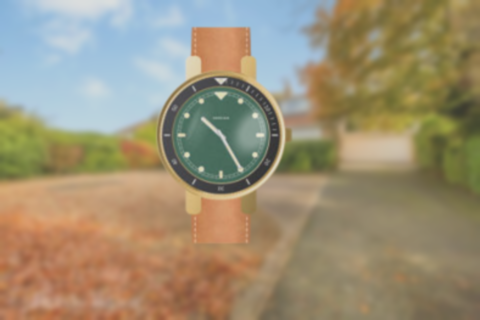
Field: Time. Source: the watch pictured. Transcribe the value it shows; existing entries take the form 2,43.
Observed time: 10,25
